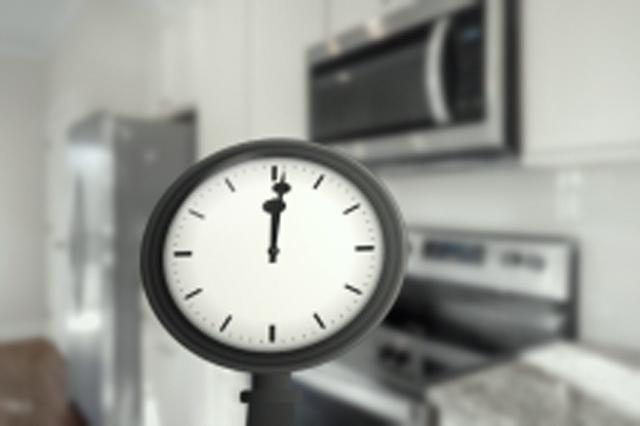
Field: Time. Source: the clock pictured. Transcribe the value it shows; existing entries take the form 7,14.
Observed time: 12,01
